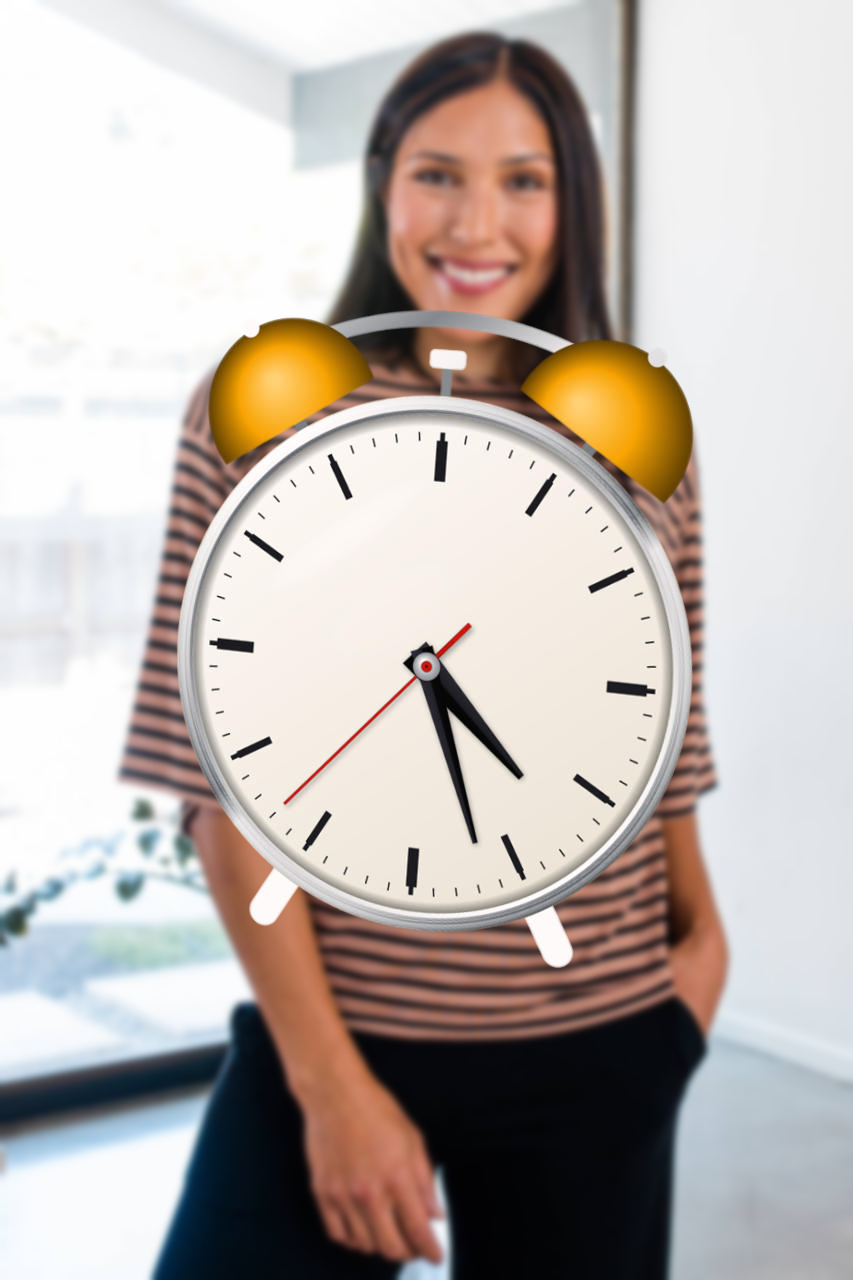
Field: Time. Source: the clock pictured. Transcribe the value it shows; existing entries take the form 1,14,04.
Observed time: 4,26,37
